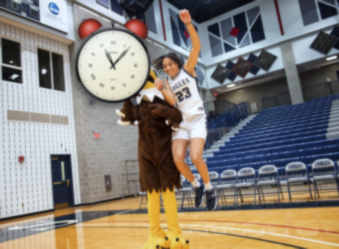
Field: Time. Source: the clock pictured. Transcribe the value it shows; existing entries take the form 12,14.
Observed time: 11,07
